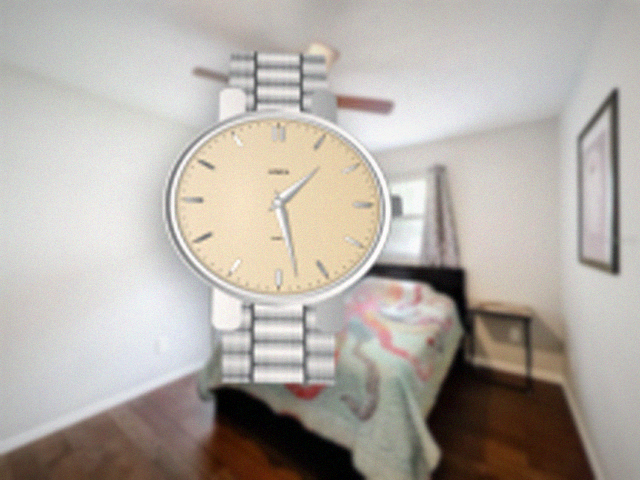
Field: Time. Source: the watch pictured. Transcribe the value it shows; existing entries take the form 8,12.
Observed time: 1,28
